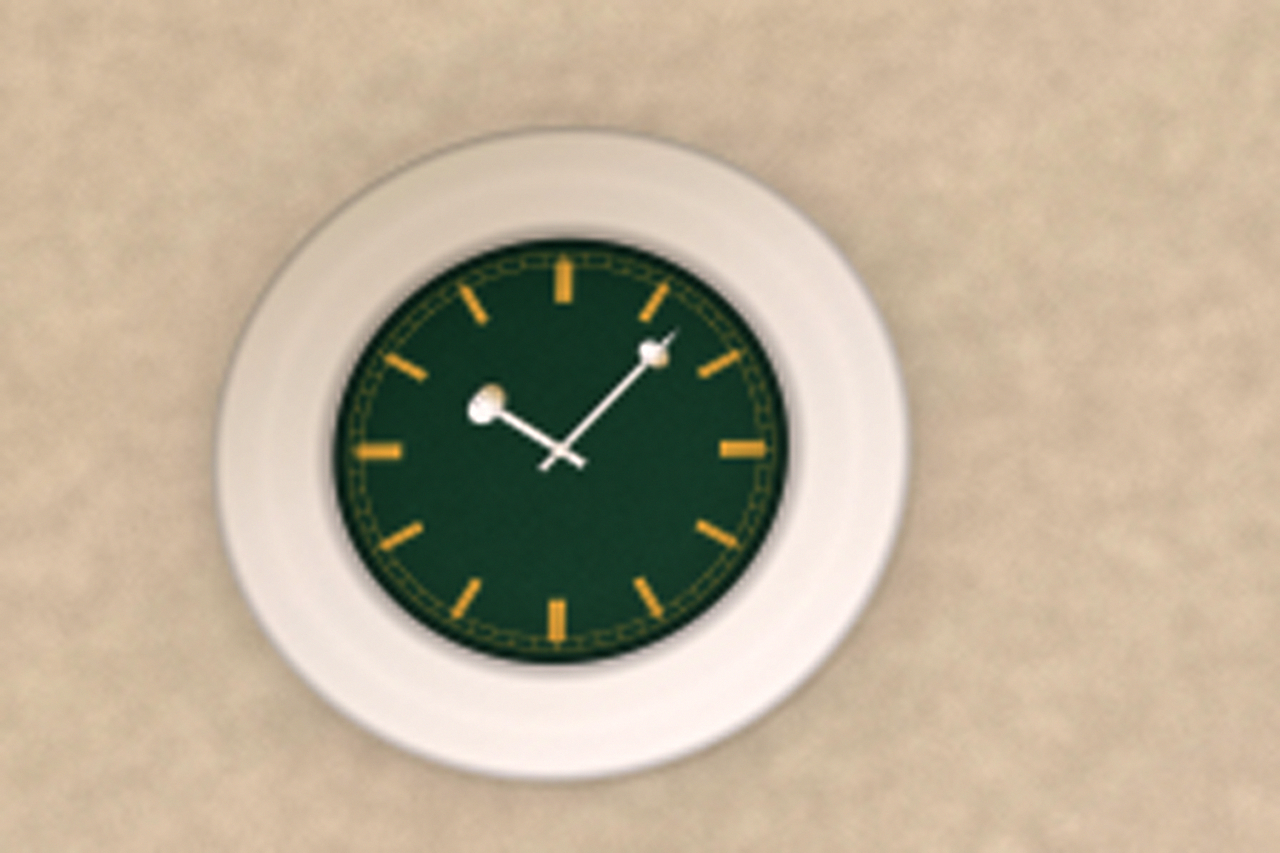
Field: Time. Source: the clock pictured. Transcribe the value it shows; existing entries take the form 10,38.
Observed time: 10,07
